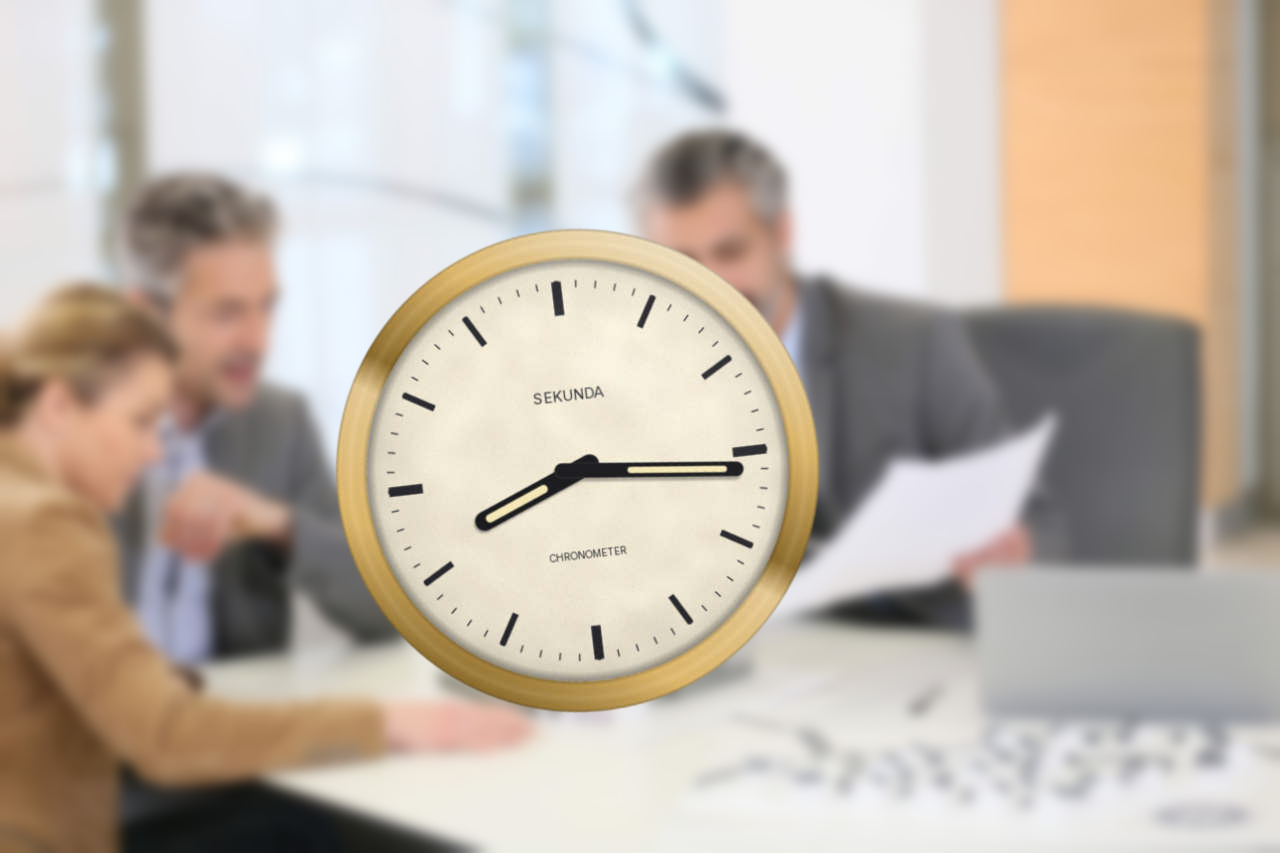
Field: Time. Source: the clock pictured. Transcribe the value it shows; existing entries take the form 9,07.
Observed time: 8,16
